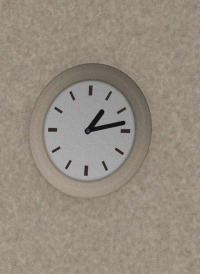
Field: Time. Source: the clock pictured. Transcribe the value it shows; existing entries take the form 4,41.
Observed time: 1,13
